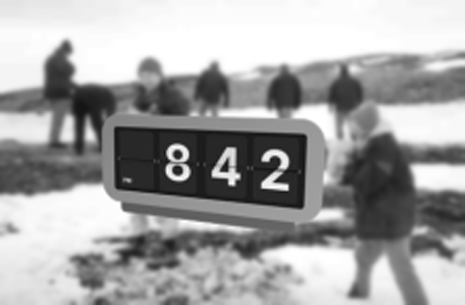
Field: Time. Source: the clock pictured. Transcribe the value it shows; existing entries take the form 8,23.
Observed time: 8,42
